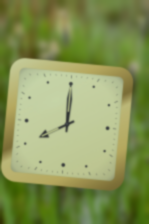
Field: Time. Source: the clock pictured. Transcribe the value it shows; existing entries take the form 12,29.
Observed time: 8,00
